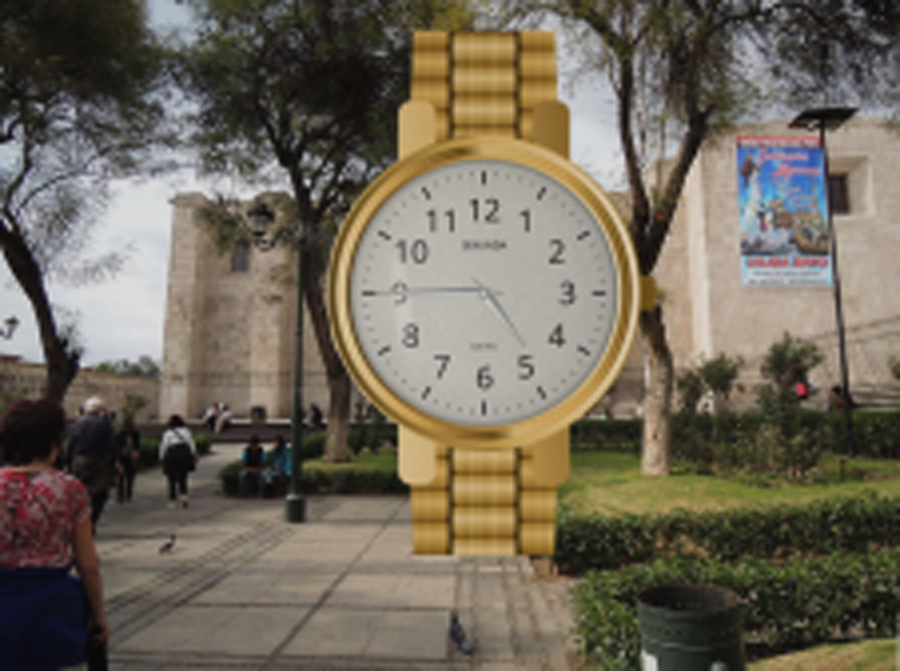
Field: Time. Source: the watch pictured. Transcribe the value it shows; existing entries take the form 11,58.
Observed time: 4,45
